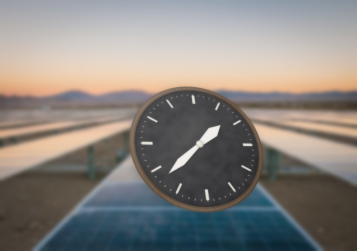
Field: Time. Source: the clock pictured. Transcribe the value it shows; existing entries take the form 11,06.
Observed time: 1,38
